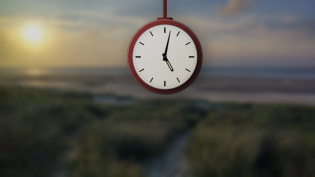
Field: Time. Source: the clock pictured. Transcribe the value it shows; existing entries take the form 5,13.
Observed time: 5,02
